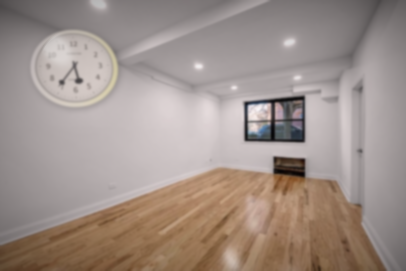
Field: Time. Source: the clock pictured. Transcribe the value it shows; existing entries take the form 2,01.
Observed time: 5,36
